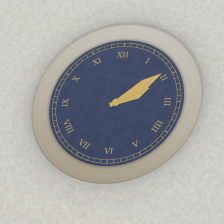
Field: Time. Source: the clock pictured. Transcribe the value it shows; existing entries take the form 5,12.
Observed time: 2,09
